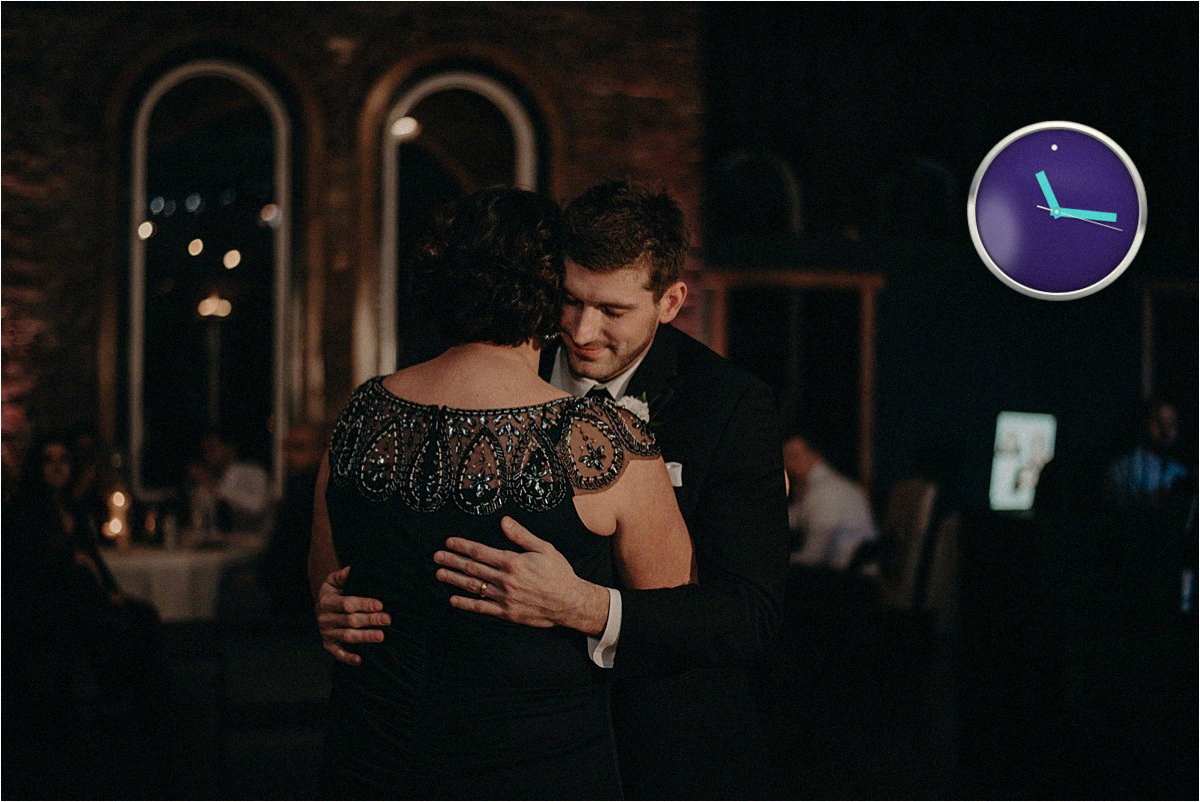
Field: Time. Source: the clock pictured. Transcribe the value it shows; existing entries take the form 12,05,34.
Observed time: 11,16,18
